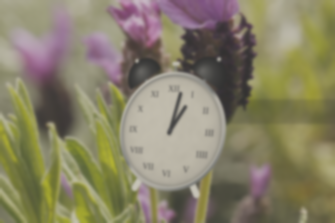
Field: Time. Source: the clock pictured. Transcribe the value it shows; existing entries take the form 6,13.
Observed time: 1,02
